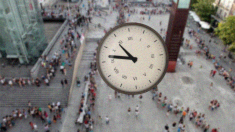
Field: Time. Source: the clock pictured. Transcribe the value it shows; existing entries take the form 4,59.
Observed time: 10,47
